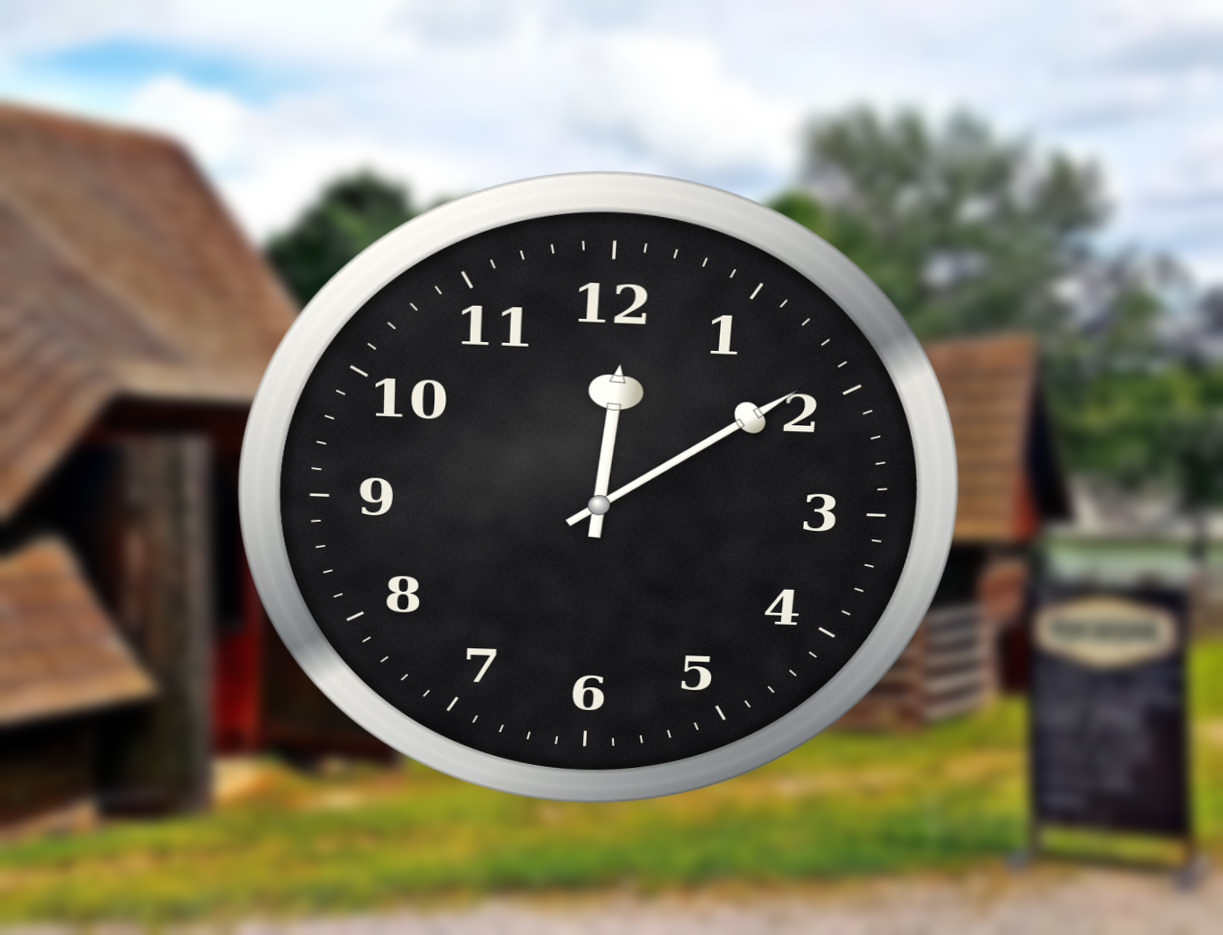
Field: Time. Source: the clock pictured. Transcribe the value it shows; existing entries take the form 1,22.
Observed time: 12,09
